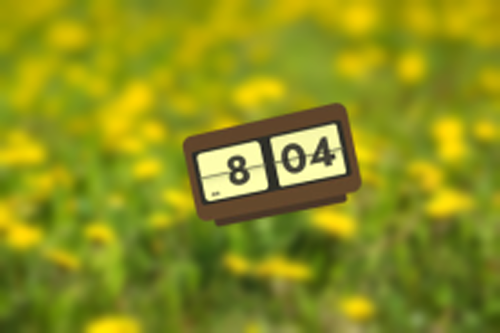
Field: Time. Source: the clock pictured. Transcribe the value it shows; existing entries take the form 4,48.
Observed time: 8,04
